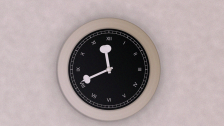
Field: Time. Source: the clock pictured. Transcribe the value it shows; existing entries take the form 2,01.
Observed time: 11,41
